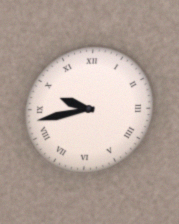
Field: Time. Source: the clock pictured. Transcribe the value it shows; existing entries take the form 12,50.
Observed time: 9,43
